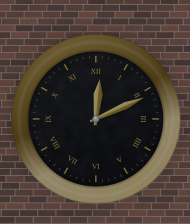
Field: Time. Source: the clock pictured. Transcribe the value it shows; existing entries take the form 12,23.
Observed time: 12,11
